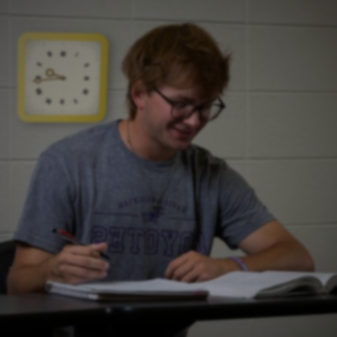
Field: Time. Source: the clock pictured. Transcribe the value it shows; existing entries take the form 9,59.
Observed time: 9,44
